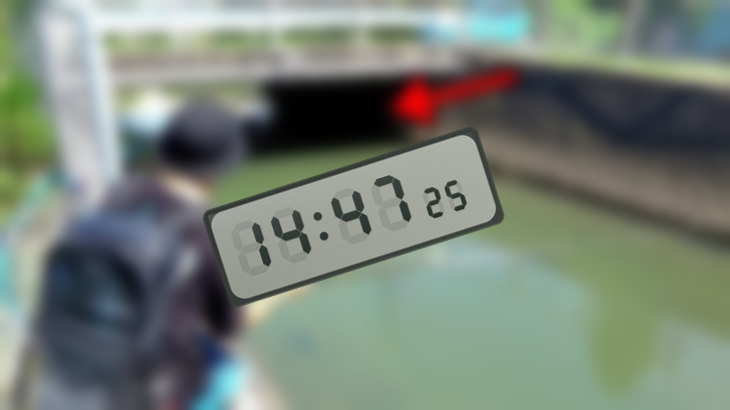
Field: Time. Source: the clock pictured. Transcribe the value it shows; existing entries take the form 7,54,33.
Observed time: 14,47,25
